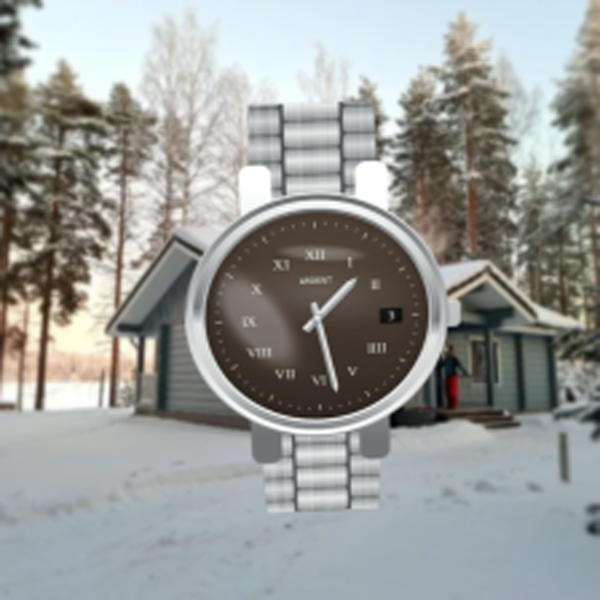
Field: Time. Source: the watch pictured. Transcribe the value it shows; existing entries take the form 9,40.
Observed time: 1,28
